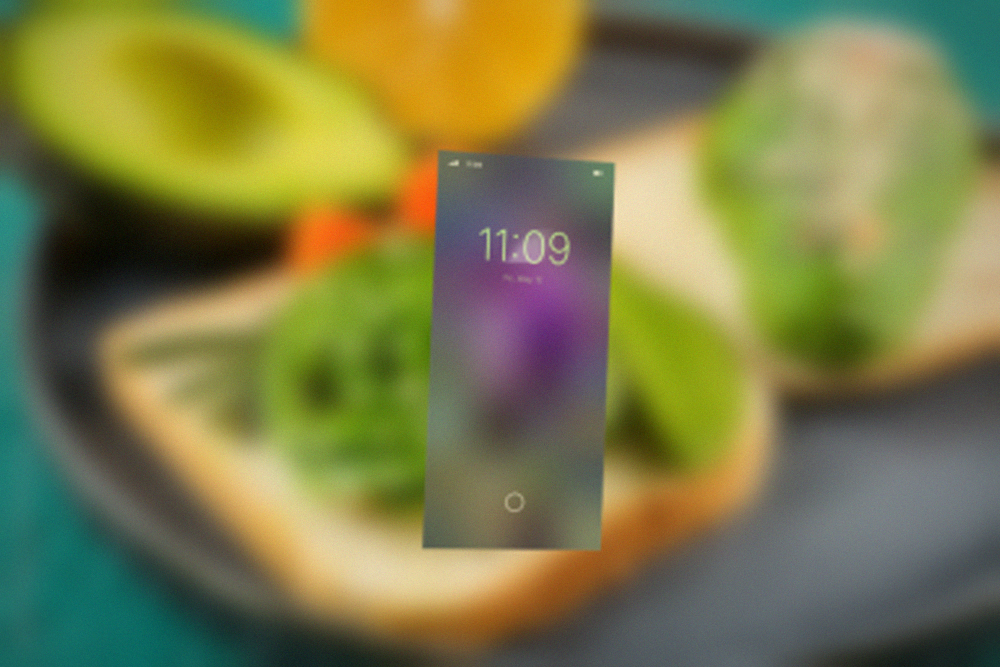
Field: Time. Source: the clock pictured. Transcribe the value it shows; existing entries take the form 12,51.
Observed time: 11,09
